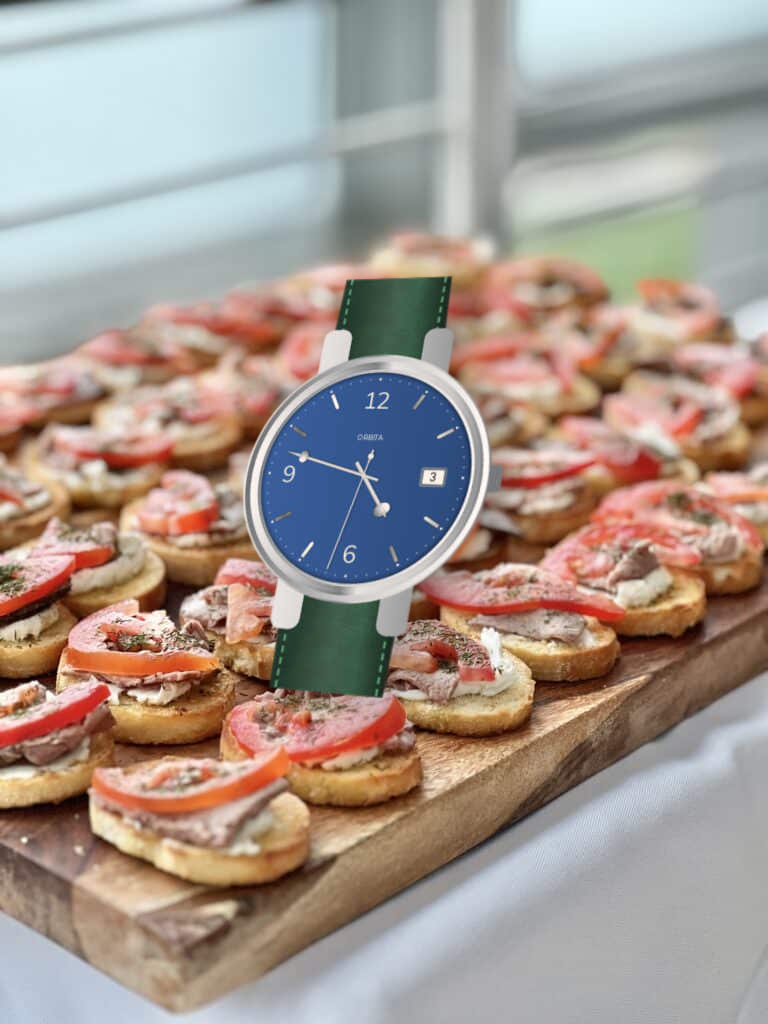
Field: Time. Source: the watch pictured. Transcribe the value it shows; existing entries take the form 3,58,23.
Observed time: 4,47,32
